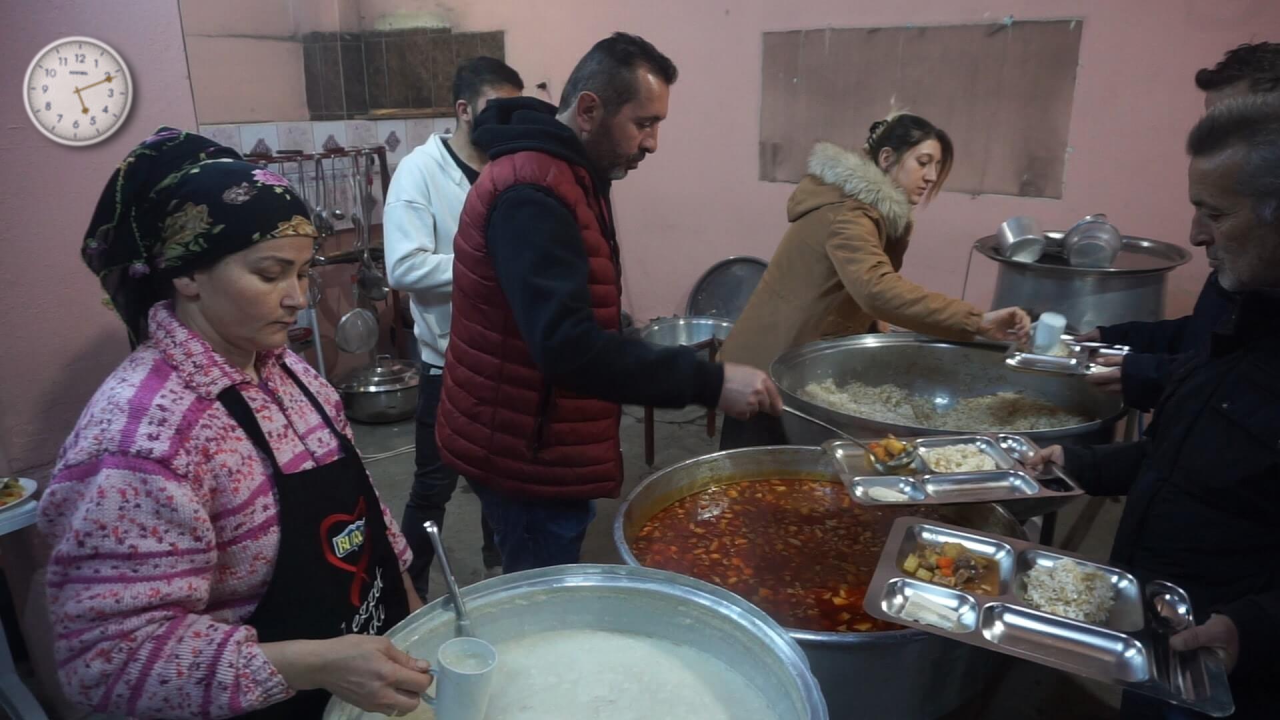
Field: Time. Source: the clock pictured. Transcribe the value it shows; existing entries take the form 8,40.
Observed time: 5,11
